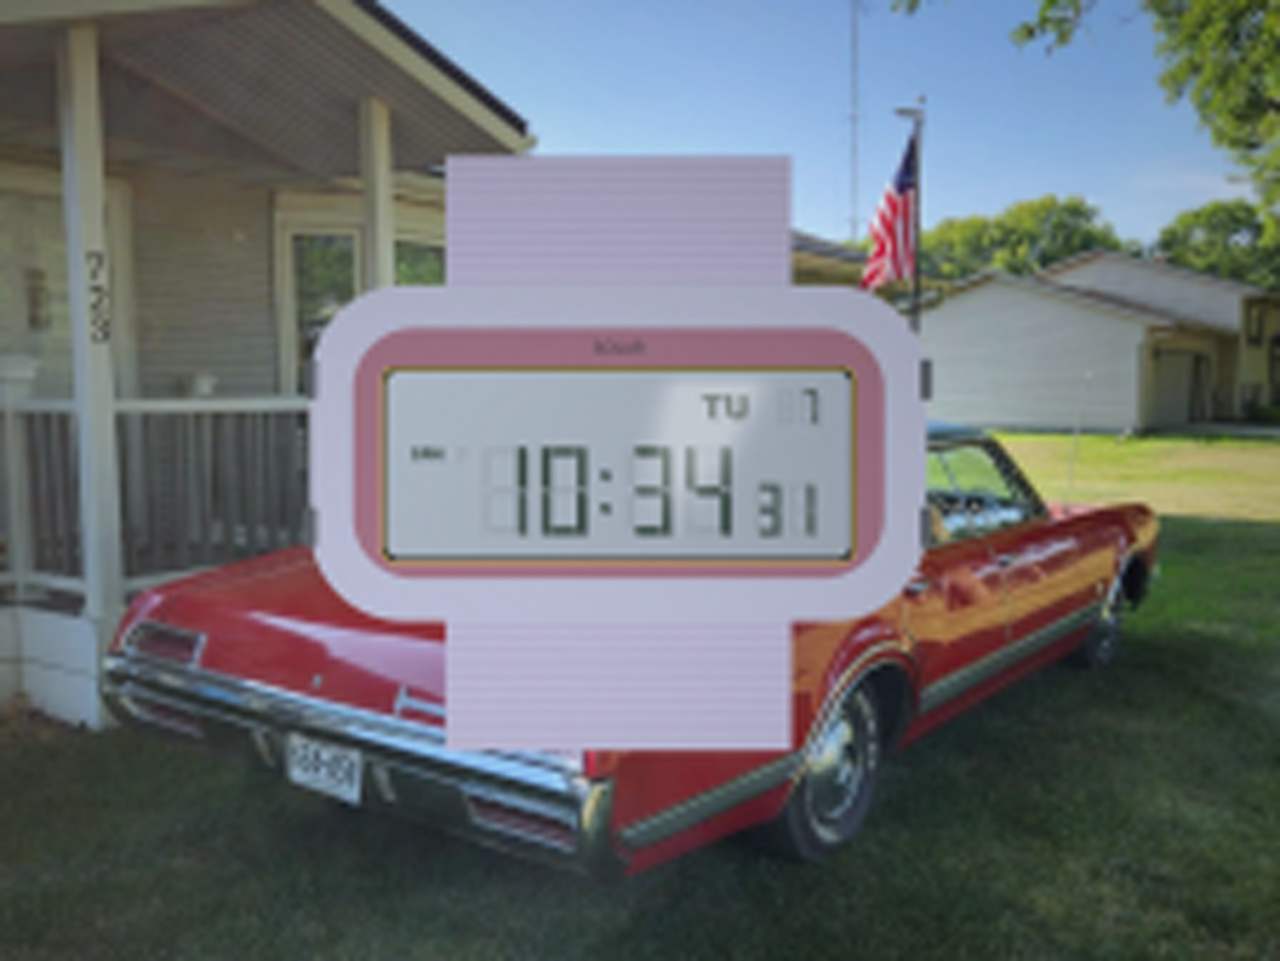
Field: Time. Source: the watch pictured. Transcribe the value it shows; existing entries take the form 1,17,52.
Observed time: 10,34,31
